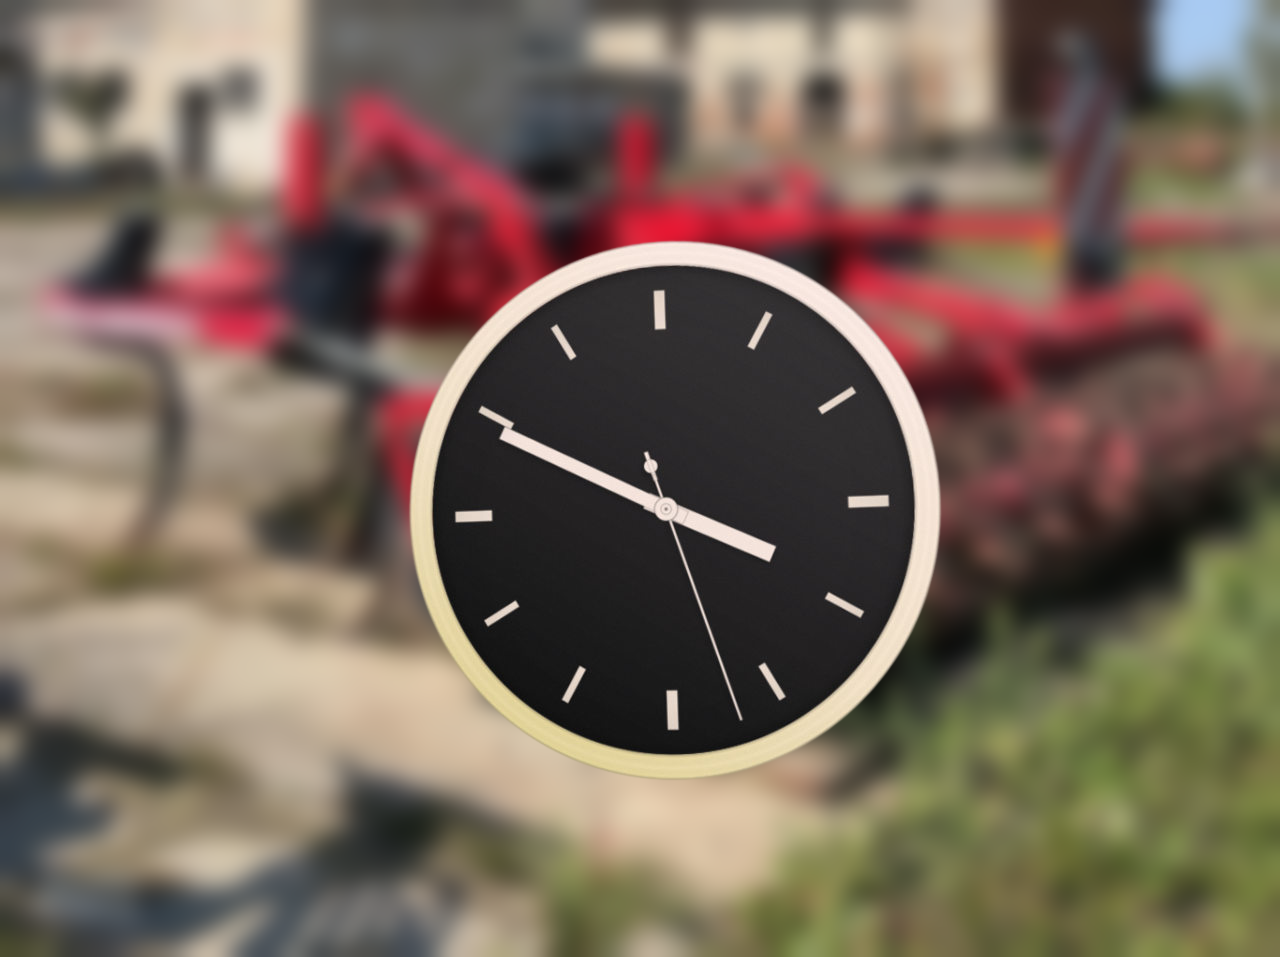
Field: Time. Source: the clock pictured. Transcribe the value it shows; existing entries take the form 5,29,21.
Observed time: 3,49,27
